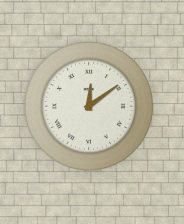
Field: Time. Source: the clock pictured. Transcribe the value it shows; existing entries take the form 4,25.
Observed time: 12,09
